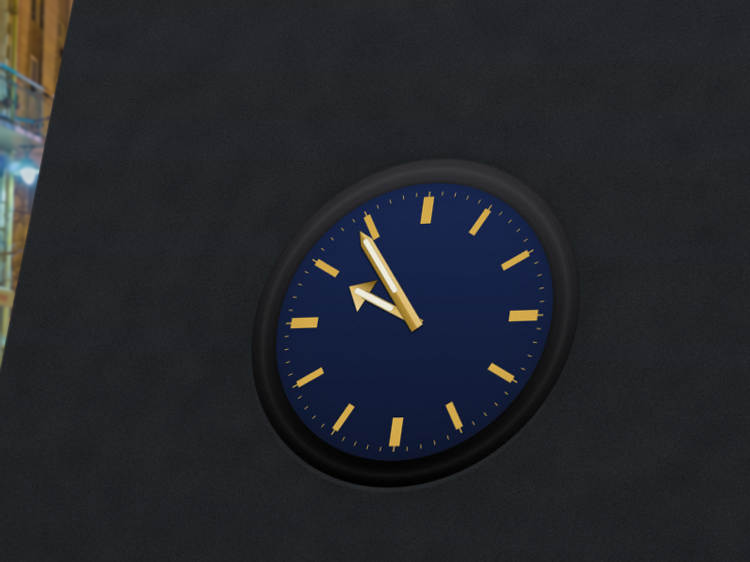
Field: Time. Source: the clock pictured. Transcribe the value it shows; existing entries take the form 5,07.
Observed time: 9,54
